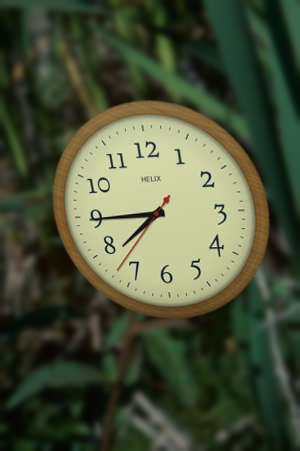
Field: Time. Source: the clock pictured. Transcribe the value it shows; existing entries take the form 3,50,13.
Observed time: 7,44,37
